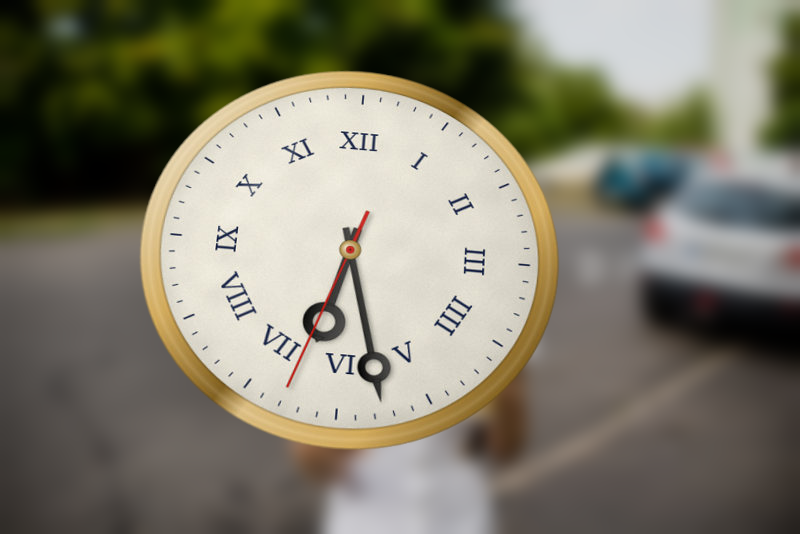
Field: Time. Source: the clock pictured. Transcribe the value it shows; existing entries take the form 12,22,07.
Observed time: 6,27,33
